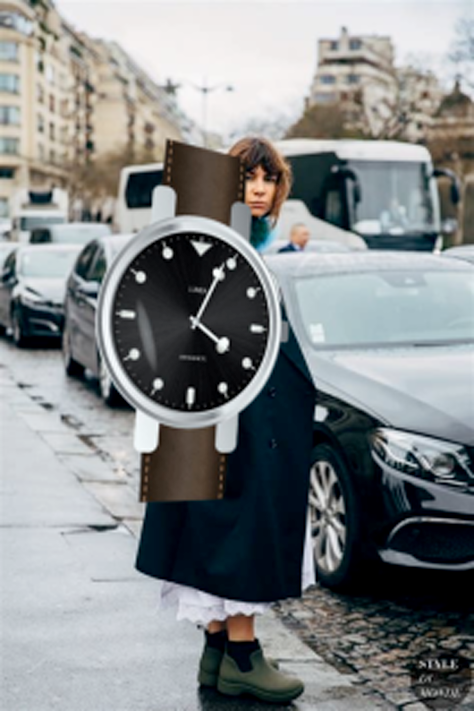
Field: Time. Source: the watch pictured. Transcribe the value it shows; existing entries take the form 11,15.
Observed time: 4,04
